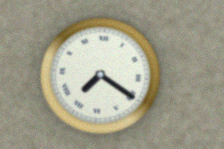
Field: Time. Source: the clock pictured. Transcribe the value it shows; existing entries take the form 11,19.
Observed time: 7,20
